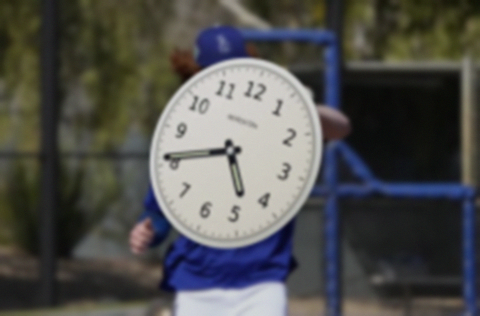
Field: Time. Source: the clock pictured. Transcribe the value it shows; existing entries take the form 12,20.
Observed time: 4,41
